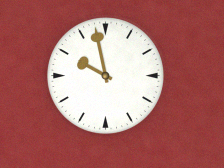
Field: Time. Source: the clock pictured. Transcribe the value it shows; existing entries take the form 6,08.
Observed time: 9,58
